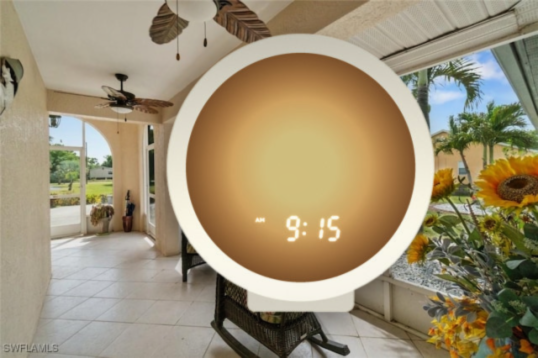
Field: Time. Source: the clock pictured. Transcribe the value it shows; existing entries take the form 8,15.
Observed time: 9,15
